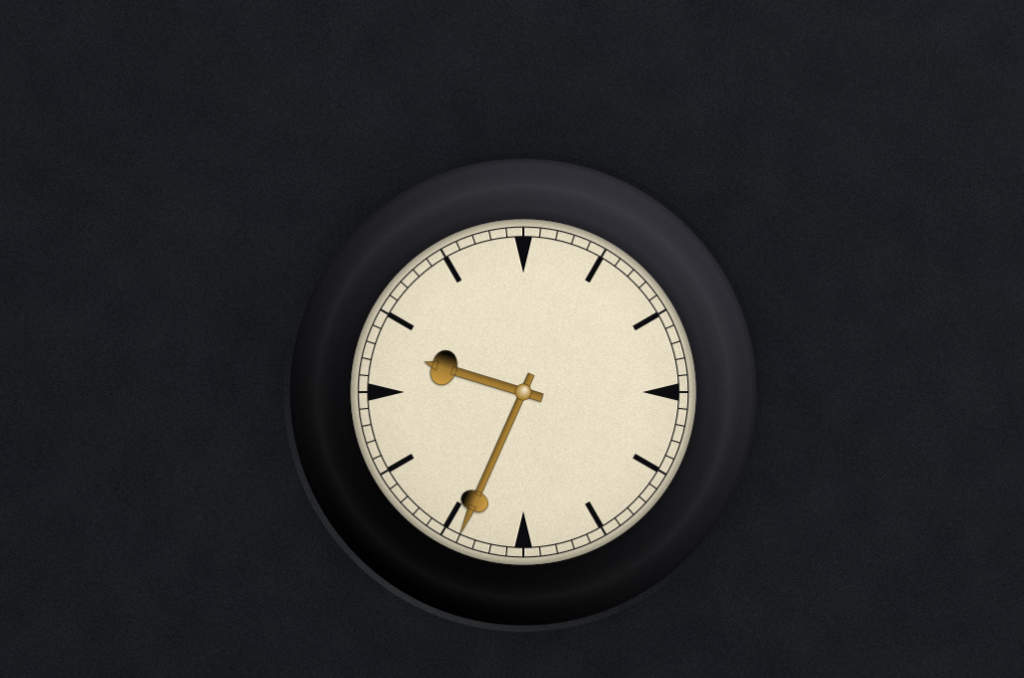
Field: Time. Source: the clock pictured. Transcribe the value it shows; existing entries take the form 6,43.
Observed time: 9,34
